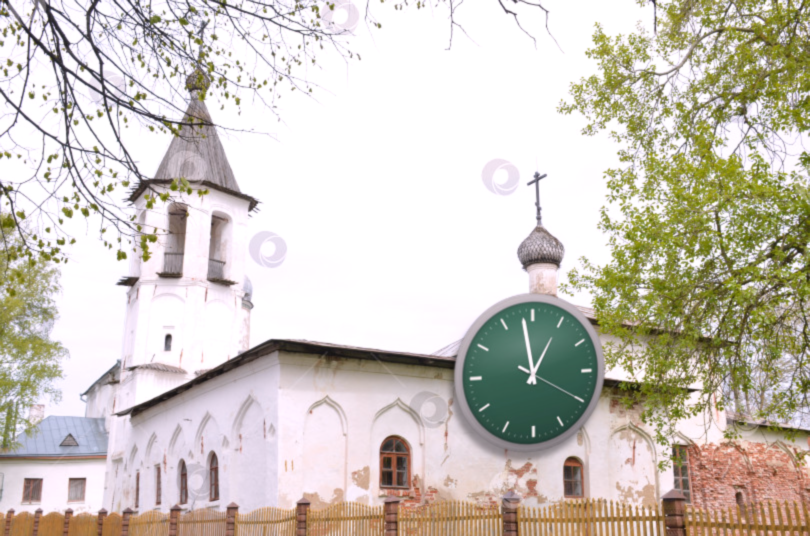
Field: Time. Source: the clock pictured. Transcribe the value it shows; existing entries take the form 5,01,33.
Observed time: 12,58,20
